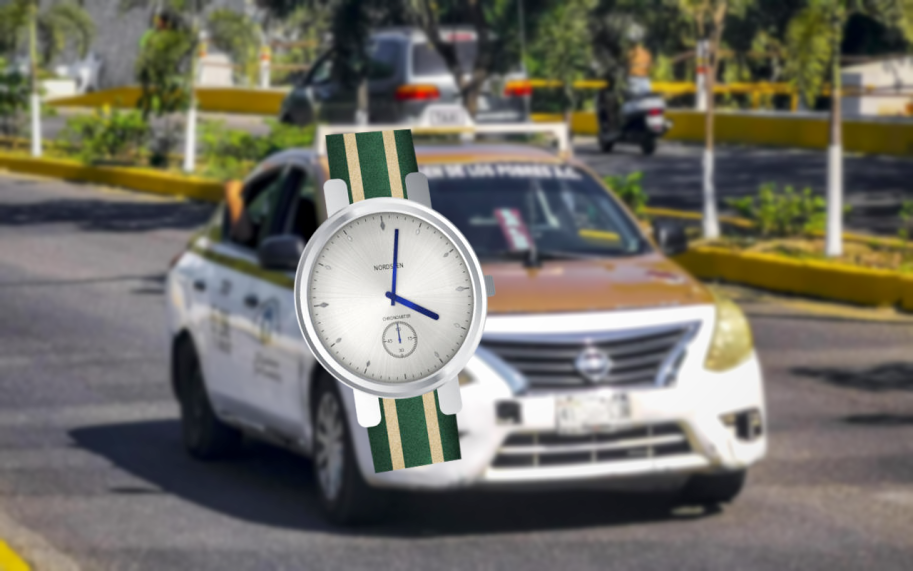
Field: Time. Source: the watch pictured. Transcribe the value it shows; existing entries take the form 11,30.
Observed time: 4,02
